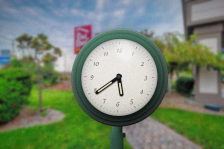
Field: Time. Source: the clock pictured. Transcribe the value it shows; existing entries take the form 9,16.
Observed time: 5,39
